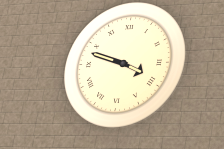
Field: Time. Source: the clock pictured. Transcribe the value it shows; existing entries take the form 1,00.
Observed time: 3,48
